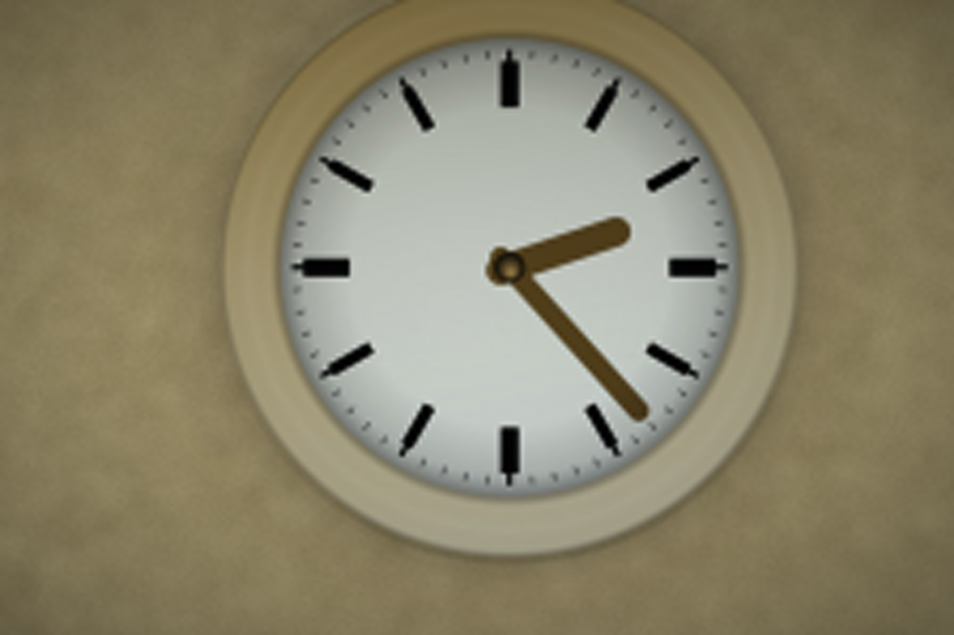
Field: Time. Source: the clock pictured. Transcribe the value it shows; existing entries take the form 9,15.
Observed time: 2,23
